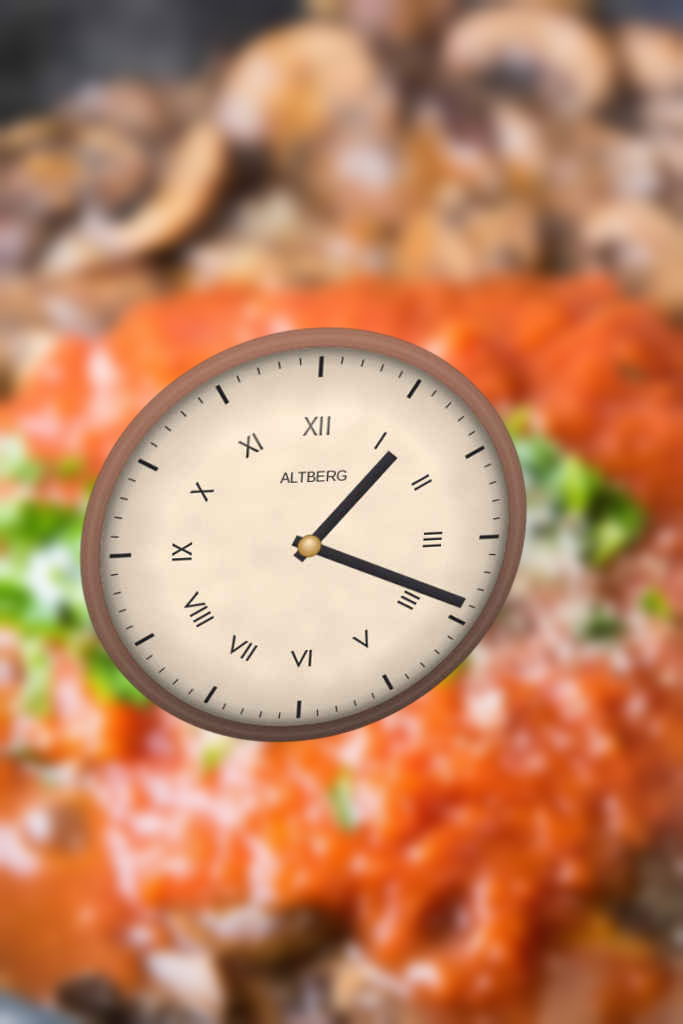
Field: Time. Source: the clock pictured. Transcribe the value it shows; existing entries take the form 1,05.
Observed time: 1,19
